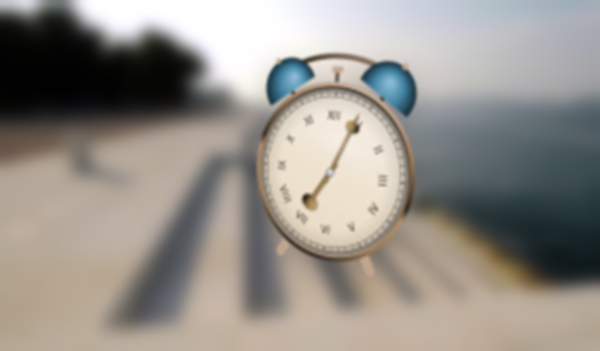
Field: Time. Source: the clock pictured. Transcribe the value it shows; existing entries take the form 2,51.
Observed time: 7,04
